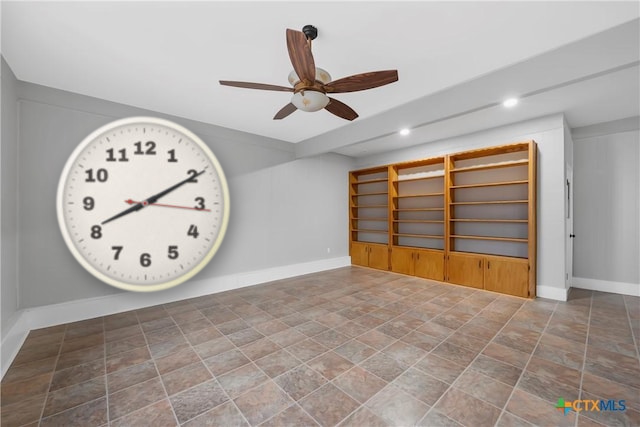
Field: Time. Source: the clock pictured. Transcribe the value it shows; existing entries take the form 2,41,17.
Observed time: 8,10,16
